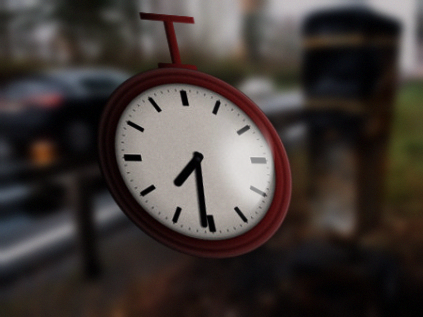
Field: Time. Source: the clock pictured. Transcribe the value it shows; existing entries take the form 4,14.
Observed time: 7,31
